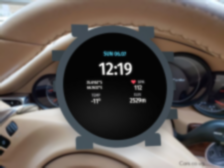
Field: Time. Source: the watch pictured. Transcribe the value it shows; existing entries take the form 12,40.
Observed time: 12,19
